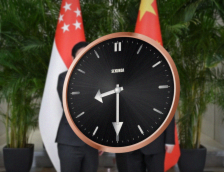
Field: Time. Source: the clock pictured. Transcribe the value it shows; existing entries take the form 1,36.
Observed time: 8,30
